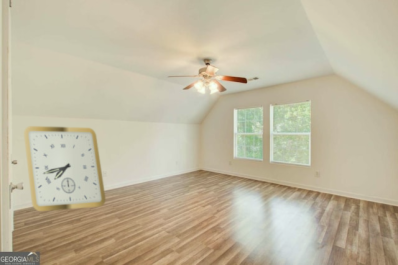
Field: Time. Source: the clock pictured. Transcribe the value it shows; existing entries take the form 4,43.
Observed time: 7,43
